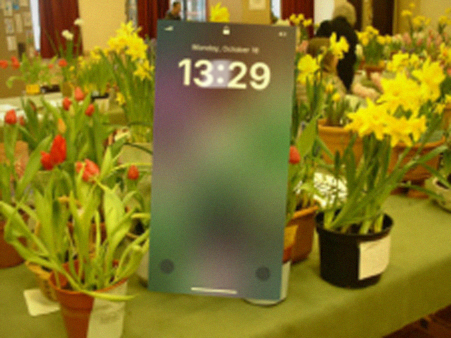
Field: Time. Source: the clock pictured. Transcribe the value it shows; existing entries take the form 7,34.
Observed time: 13,29
